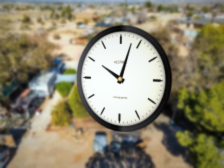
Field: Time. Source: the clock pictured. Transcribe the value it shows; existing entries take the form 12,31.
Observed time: 10,03
